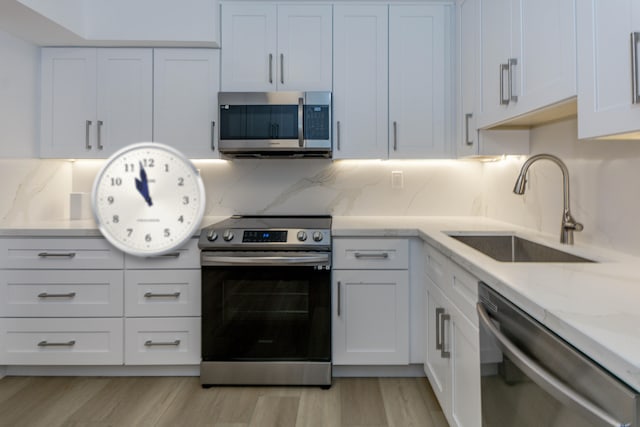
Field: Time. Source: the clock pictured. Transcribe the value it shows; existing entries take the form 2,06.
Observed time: 10,58
